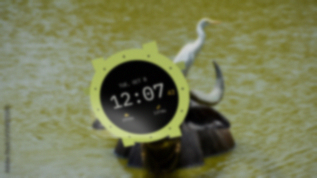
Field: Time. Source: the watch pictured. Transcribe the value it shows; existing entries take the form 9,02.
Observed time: 12,07
